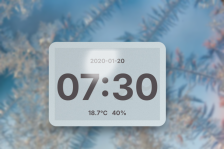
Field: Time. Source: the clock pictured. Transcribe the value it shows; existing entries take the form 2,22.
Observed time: 7,30
